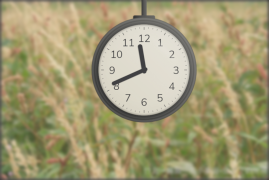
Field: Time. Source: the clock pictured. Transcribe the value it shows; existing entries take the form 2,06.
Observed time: 11,41
